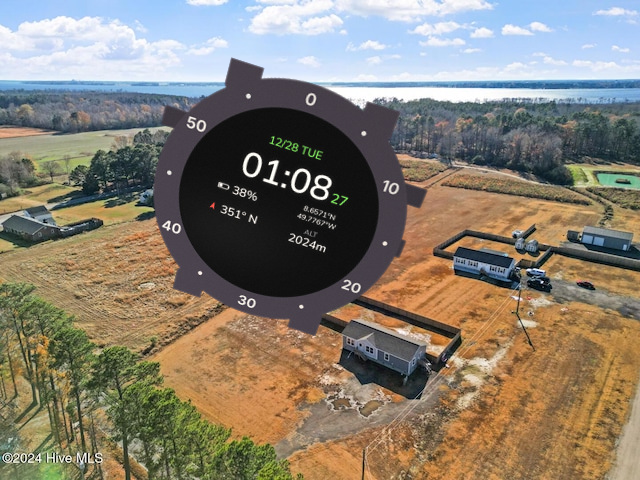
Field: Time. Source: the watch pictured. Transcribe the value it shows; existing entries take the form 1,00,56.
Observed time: 1,08,27
